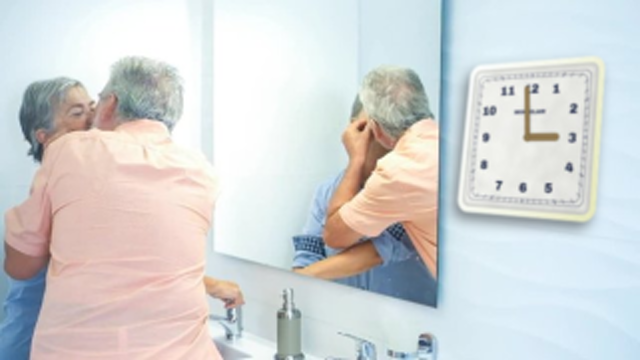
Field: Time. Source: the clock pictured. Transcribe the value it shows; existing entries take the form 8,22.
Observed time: 2,59
